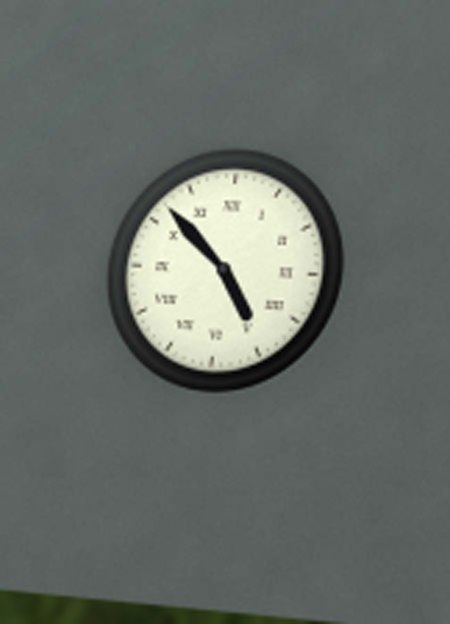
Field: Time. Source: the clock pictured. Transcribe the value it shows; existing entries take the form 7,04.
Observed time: 4,52
